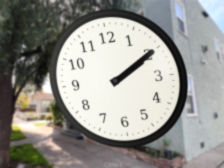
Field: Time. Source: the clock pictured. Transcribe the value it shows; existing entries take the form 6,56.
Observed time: 2,10
